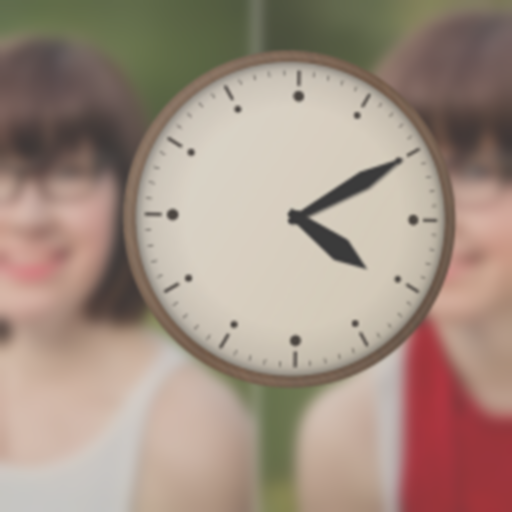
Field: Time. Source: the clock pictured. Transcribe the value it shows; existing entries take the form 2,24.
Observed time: 4,10
